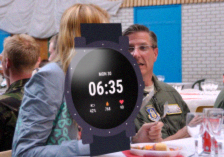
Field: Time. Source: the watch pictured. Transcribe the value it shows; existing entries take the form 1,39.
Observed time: 6,35
